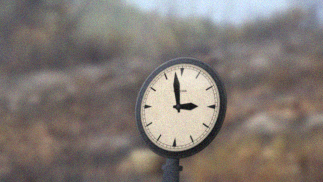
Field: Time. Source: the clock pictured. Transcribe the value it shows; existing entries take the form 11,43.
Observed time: 2,58
